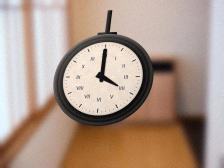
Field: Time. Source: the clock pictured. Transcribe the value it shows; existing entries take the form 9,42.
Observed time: 4,00
